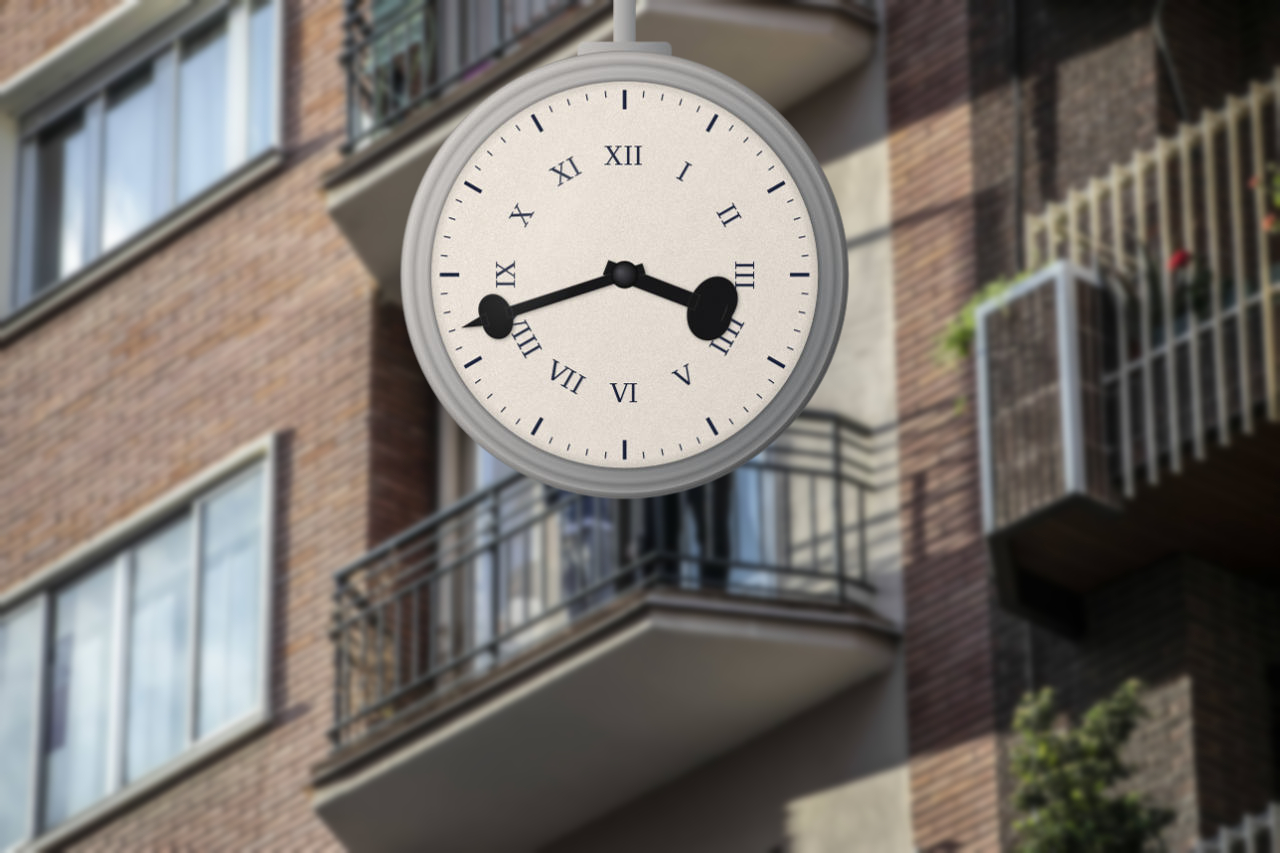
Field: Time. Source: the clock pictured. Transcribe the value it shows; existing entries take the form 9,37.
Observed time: 3,42
